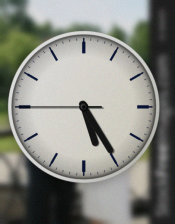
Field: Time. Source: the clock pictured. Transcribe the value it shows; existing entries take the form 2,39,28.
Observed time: 5,24,45
